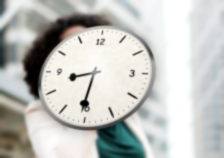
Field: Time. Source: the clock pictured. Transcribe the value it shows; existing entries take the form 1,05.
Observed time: 8,31
